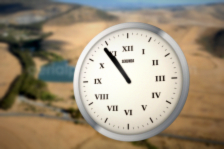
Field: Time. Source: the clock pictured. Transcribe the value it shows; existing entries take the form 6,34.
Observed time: 10,54
